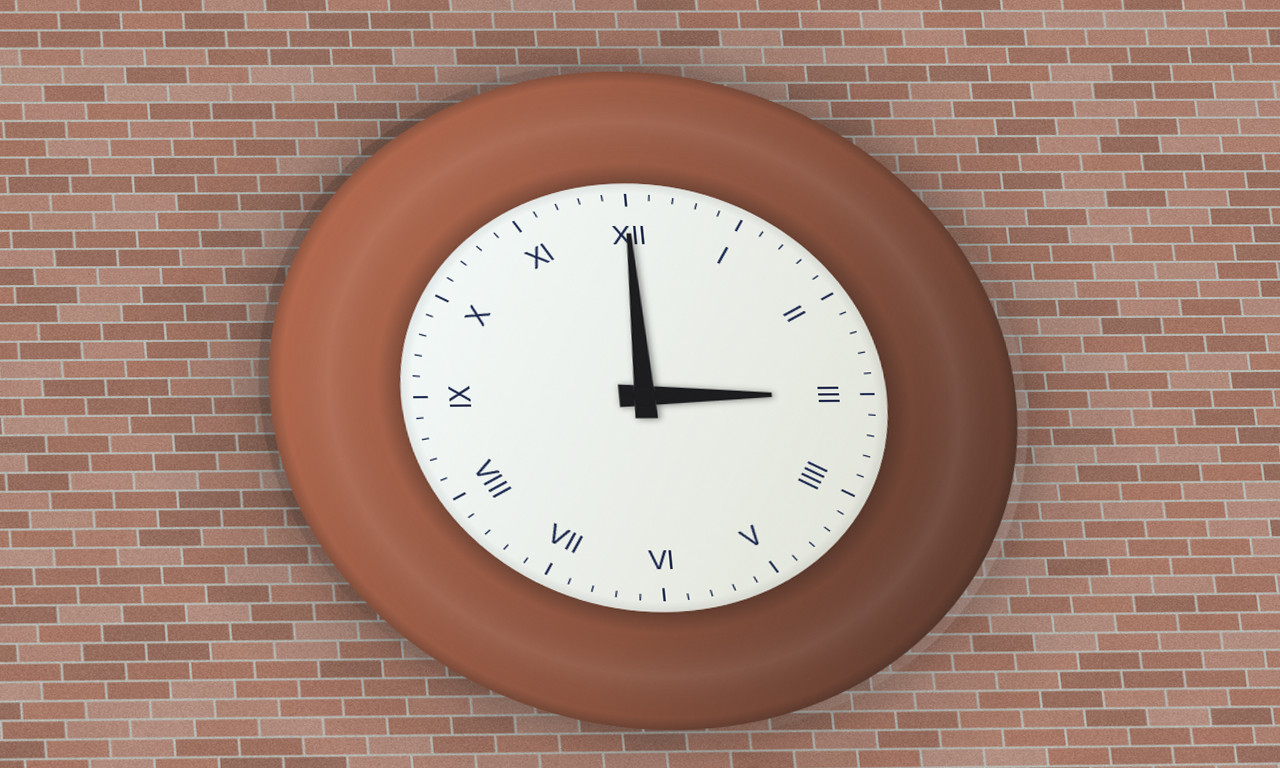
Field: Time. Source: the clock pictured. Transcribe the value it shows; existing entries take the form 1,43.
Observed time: 3,00
